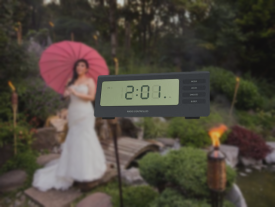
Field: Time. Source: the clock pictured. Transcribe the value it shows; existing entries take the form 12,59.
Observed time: 2,01
